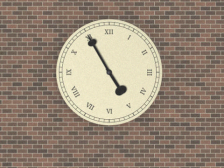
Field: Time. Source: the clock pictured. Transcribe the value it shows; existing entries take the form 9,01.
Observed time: 4,55
